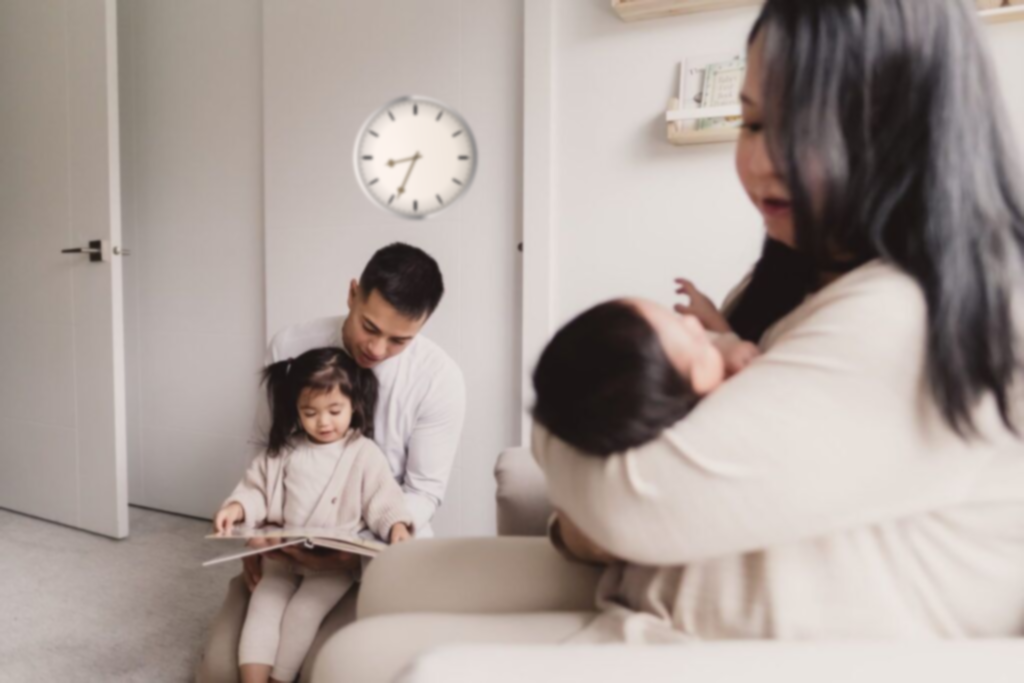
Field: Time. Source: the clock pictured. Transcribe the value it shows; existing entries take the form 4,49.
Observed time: 8,34
